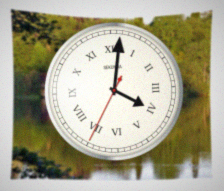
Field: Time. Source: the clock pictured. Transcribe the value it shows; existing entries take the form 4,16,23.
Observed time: 4,01,35
